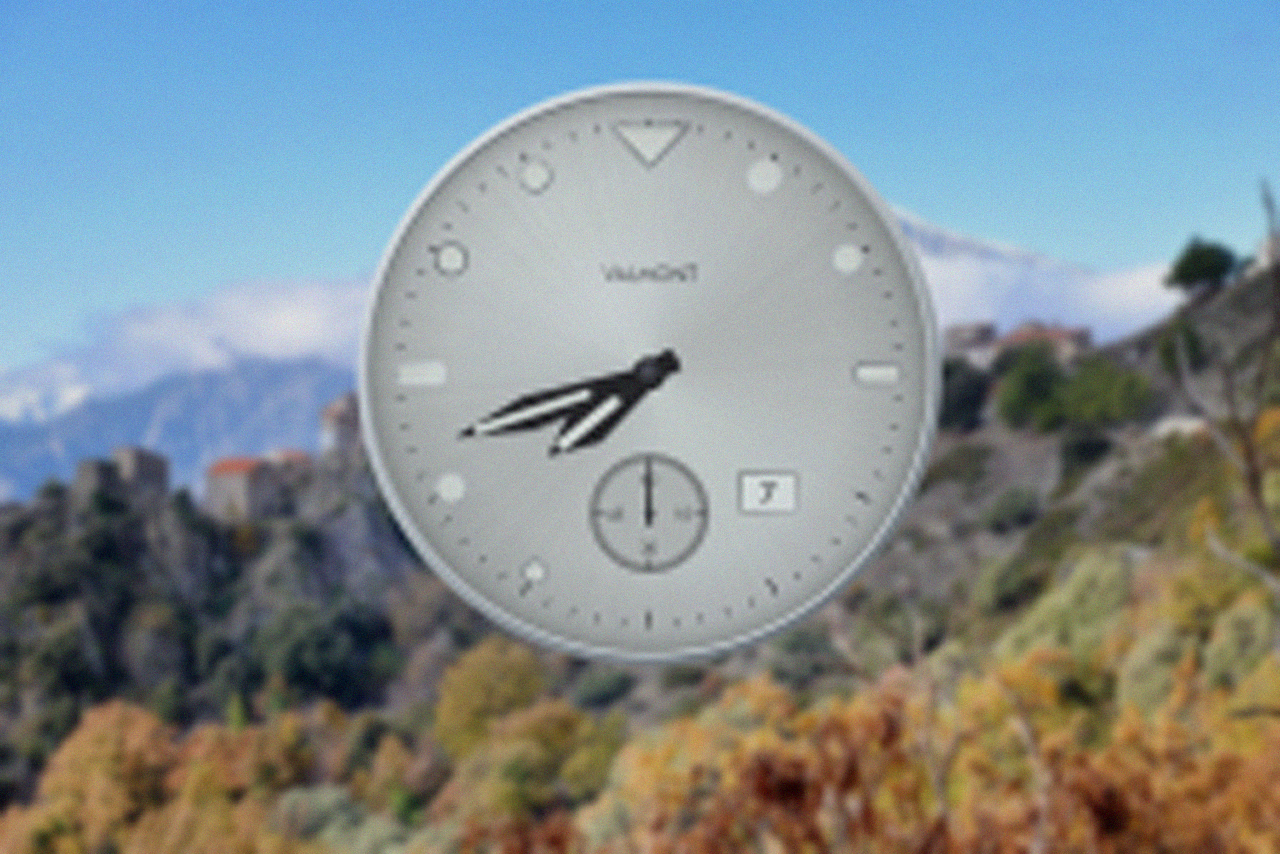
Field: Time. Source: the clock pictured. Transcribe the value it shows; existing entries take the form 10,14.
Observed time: 7,42
